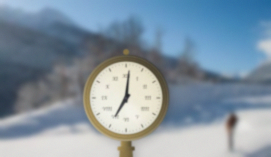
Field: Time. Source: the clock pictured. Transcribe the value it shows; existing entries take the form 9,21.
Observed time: 7,01
